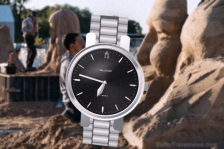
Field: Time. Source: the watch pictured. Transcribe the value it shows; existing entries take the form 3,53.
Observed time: 6,47
